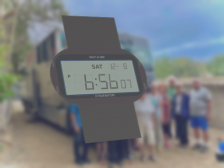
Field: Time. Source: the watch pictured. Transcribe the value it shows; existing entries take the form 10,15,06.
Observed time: 6,56,07
